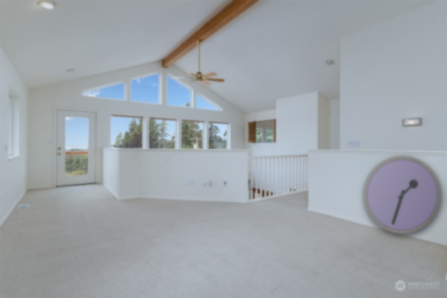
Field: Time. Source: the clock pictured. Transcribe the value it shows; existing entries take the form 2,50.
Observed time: 1,33
